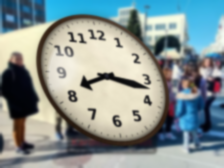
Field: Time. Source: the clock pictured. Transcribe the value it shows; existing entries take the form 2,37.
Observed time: 8,17
